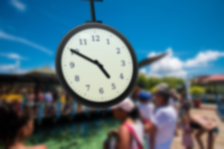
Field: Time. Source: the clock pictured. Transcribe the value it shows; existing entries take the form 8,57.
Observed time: 4,50
